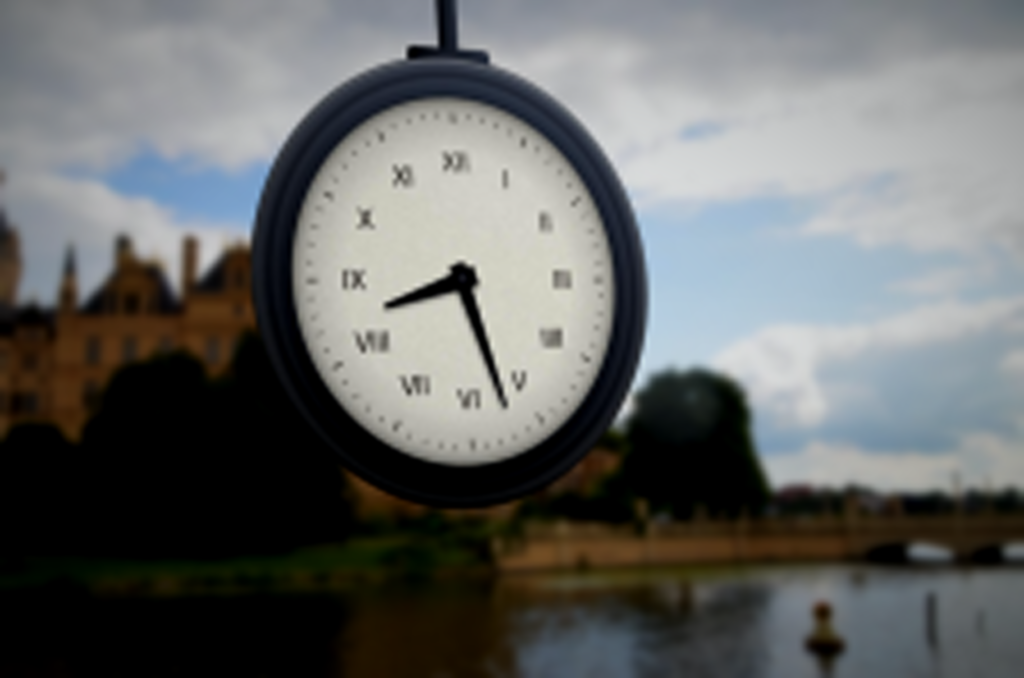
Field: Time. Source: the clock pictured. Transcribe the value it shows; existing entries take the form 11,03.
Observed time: 8,27
